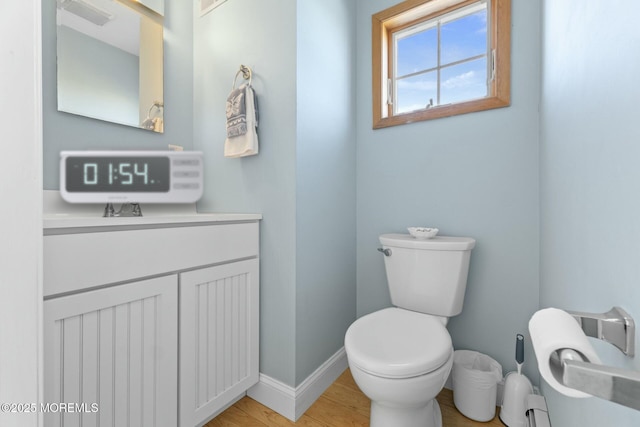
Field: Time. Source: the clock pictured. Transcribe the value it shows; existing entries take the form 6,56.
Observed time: 1,54
